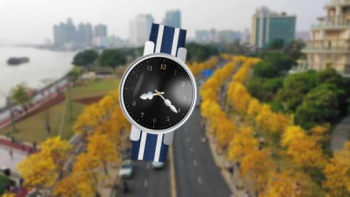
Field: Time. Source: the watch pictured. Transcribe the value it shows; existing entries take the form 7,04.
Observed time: 8,21
